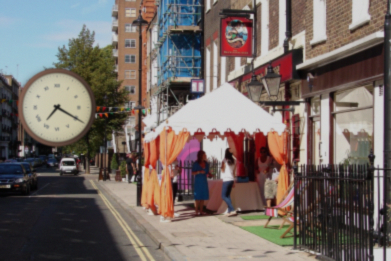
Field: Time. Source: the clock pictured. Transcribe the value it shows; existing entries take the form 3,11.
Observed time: 7,20
